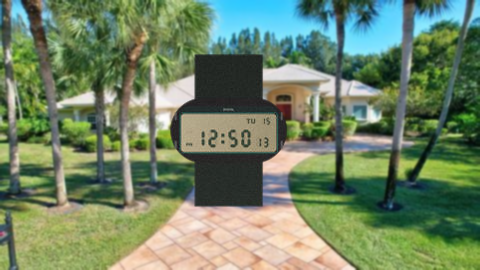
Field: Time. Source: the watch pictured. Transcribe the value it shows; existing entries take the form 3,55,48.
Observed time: 12,50,13
